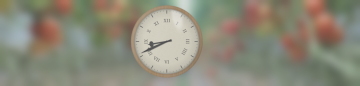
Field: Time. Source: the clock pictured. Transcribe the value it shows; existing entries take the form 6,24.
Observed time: 8,41
